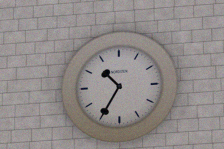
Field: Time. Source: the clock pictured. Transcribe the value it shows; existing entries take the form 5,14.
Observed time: 10,35
